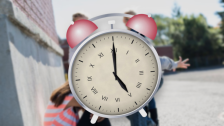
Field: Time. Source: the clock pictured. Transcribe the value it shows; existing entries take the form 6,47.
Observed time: 5,00
